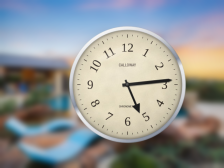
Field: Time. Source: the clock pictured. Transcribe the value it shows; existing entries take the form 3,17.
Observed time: 5,14
